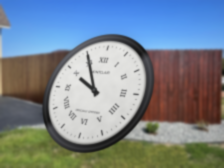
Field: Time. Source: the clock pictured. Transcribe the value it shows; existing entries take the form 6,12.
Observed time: 9,55
